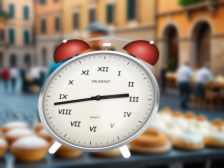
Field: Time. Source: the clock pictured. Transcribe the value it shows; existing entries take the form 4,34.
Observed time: 2,43
